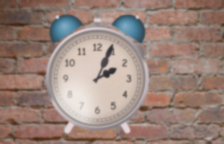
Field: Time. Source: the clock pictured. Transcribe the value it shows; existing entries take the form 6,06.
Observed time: 2,04
